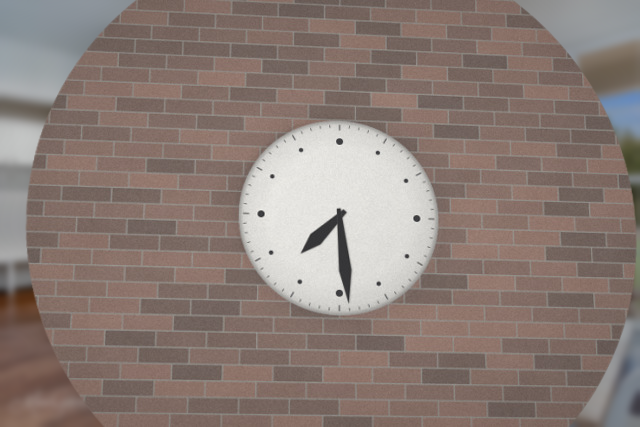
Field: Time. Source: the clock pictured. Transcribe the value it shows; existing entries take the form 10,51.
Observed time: 7,29
